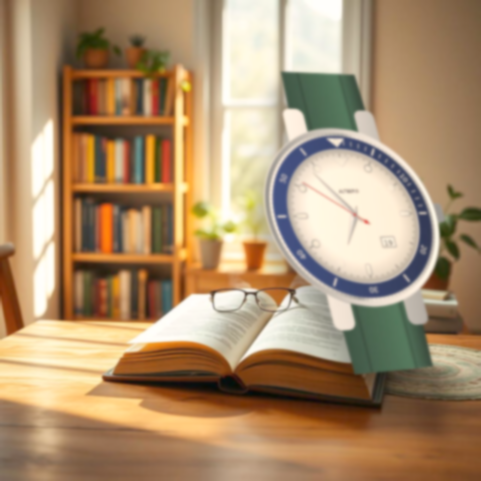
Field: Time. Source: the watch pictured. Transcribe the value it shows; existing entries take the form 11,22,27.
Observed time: 6,53,51
